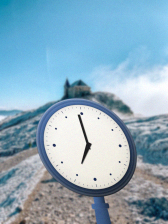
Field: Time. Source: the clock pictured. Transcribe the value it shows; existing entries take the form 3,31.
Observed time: 6,59
